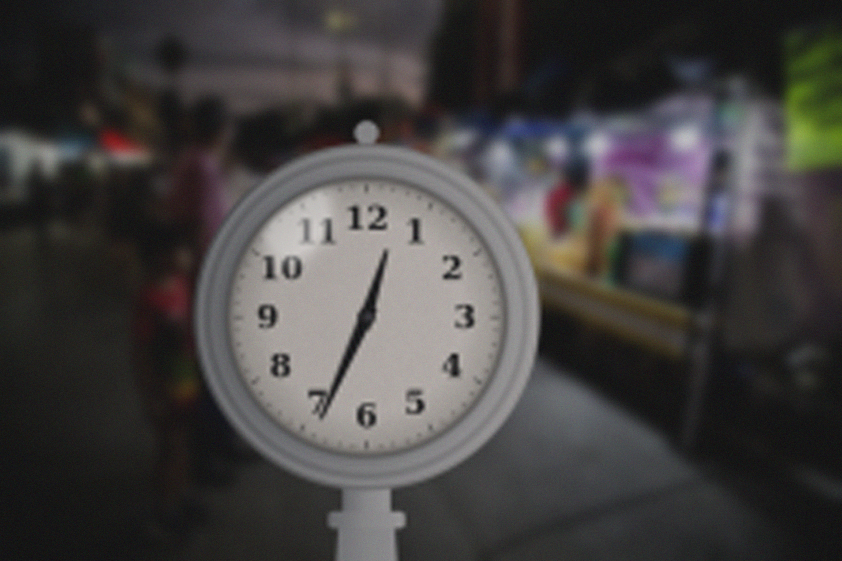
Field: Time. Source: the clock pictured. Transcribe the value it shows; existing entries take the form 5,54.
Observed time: 12,34
